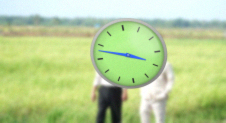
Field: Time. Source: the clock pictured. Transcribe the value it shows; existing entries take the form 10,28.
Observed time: 3,48
